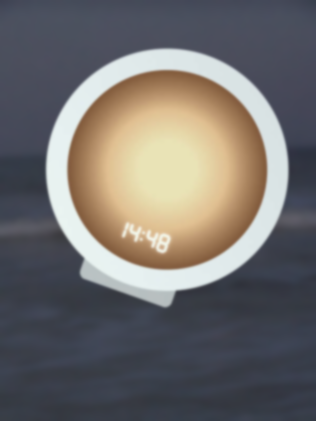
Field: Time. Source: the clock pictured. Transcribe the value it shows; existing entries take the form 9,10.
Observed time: 14,48
